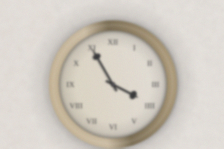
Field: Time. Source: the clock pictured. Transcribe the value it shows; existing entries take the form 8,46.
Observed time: 3,55
